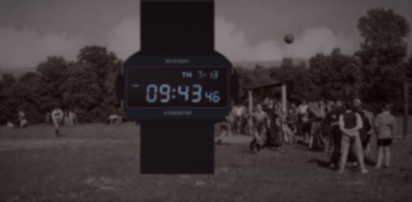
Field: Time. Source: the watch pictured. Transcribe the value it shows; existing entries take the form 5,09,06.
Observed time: 9,43,46
